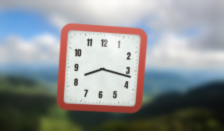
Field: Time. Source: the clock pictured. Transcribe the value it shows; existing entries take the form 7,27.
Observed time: 8,17
